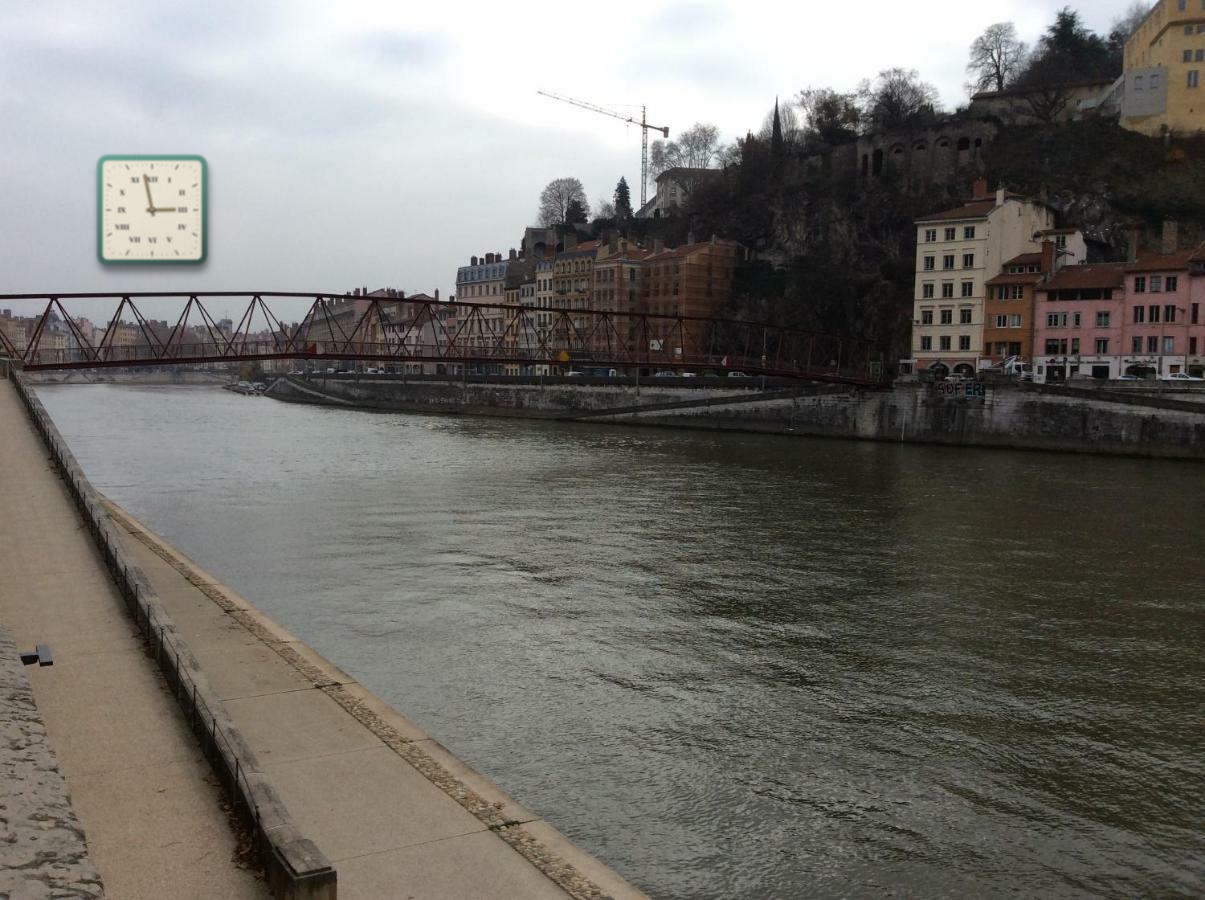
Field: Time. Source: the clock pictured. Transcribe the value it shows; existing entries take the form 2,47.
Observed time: 2,58
